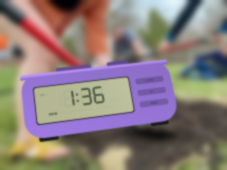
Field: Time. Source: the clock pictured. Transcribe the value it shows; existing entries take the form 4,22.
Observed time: 1,36
